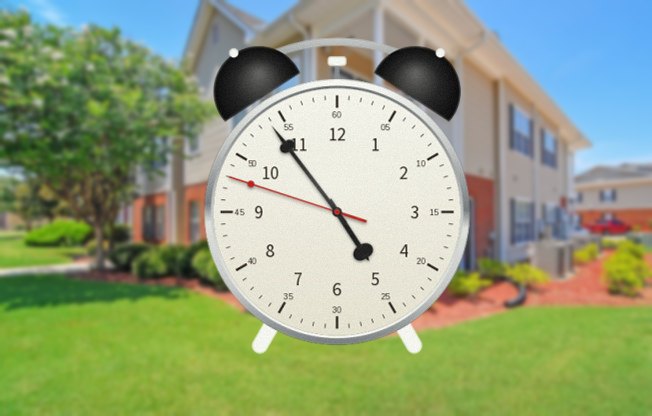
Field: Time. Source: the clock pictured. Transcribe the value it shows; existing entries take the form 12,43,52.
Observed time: 4,53,48
